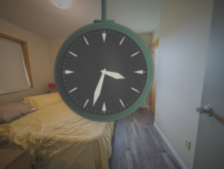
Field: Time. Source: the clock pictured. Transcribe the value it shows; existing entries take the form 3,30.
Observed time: 3,33
